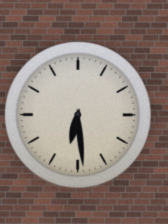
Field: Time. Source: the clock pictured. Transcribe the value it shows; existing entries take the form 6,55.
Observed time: 6,29
